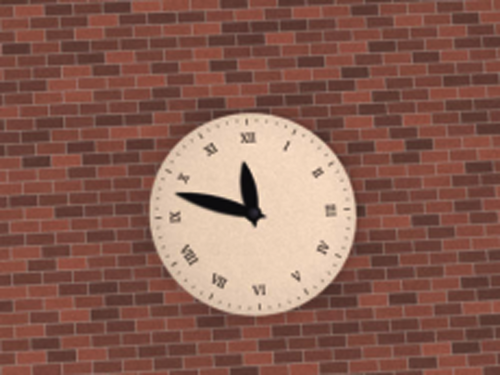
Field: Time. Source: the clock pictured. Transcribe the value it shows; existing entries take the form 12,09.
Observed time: 11,48
